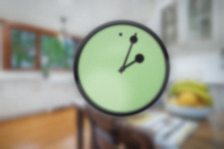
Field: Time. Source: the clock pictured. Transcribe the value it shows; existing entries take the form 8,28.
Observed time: 2,04
